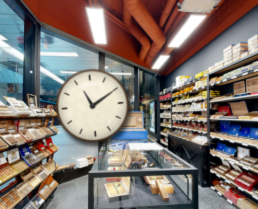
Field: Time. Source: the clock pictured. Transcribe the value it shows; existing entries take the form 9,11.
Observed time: 11,10
